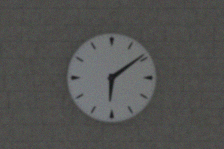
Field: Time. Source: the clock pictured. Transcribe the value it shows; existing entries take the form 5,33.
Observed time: 6,09
